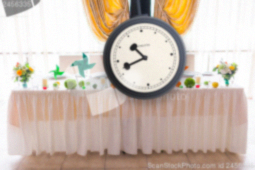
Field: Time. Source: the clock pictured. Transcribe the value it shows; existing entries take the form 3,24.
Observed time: 10,42
